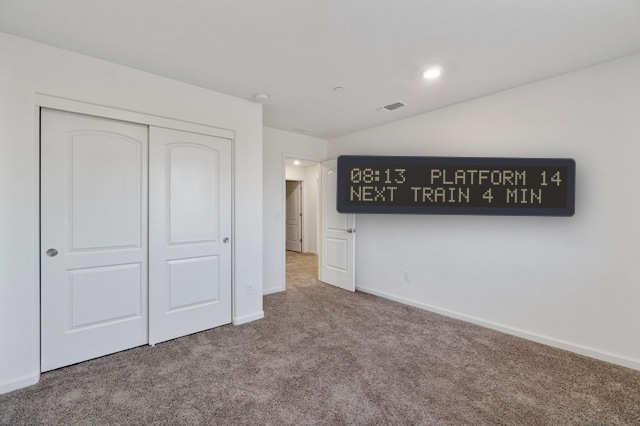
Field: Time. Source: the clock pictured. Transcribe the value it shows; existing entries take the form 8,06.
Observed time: 8,13
